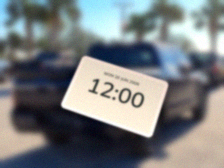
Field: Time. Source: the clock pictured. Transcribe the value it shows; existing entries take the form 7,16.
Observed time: 12,00
